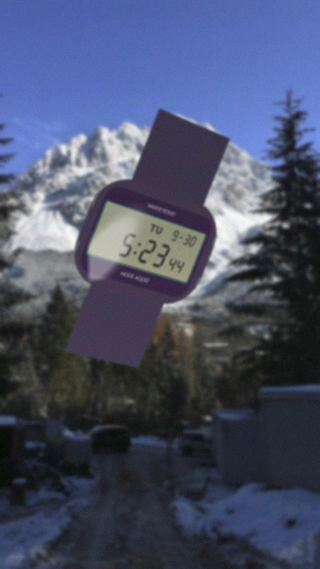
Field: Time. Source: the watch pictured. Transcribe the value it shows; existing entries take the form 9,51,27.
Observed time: 5,23,44
